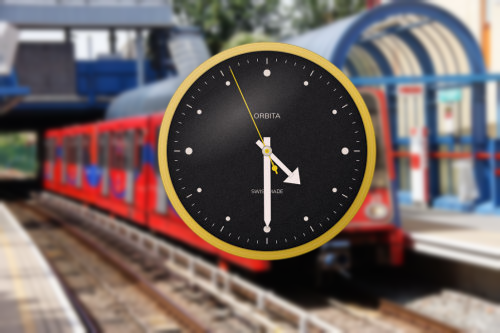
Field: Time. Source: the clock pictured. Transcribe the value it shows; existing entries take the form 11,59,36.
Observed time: 4,29,56
